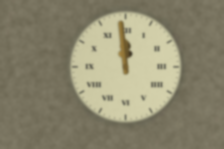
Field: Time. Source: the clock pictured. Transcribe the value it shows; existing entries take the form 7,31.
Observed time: 11,59
